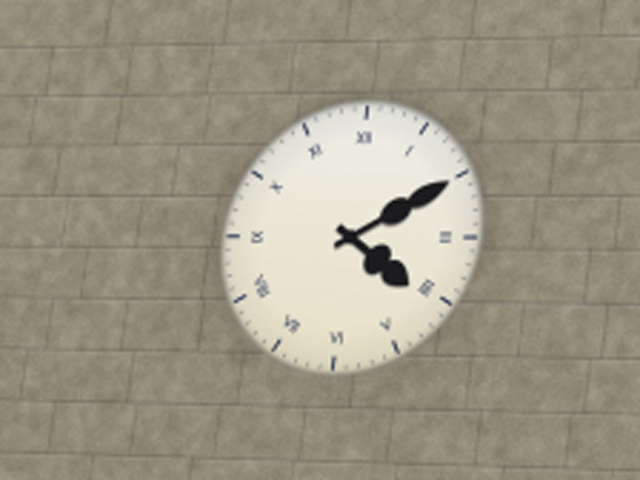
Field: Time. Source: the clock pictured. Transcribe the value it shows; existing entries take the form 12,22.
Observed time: 4,10
